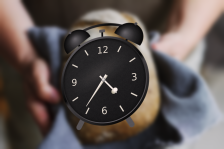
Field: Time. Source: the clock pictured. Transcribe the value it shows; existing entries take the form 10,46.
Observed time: 4,36
